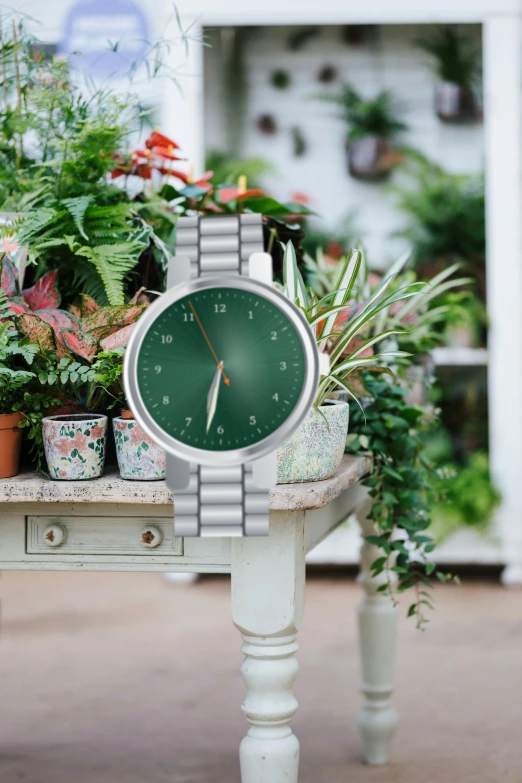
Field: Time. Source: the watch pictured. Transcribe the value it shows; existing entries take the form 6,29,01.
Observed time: 6,31,56
